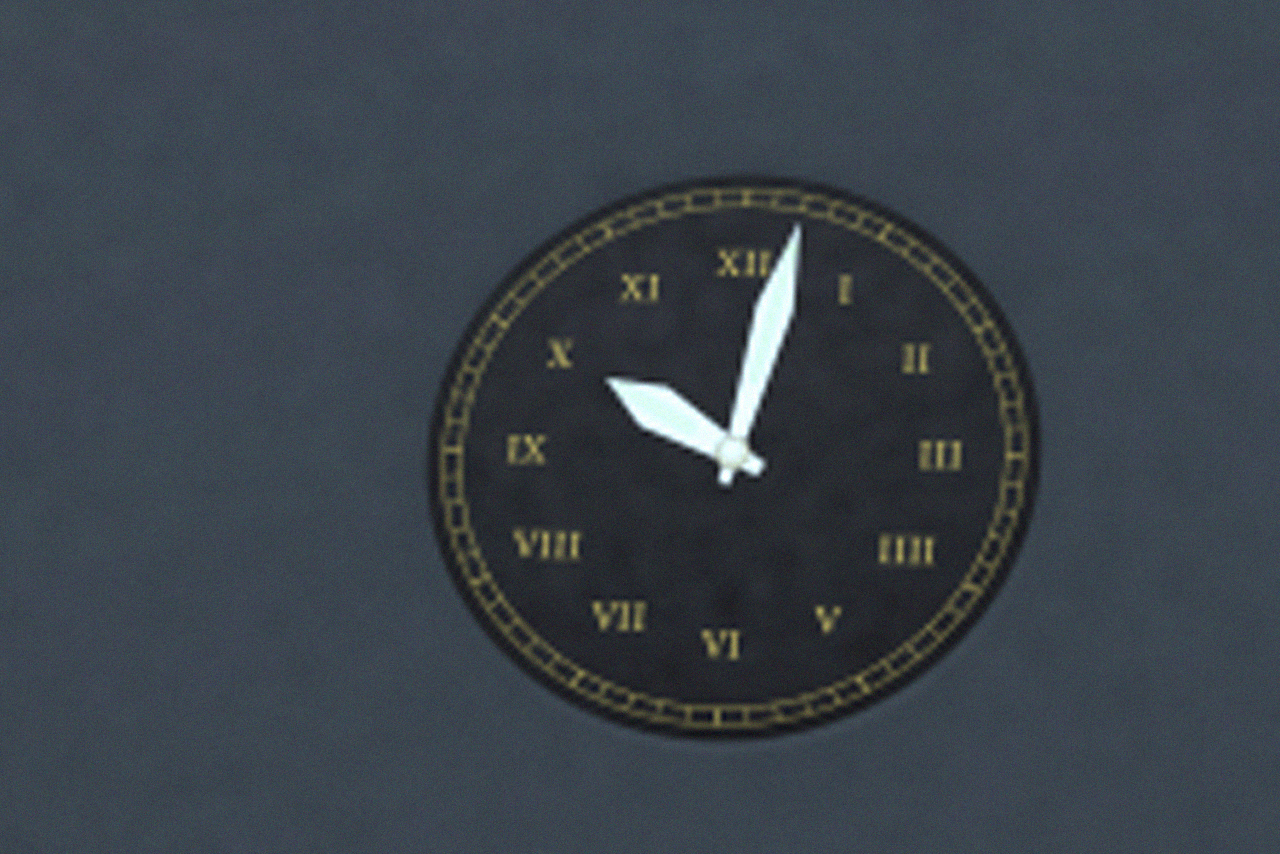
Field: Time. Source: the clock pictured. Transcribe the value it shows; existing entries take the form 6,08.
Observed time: 10,02
